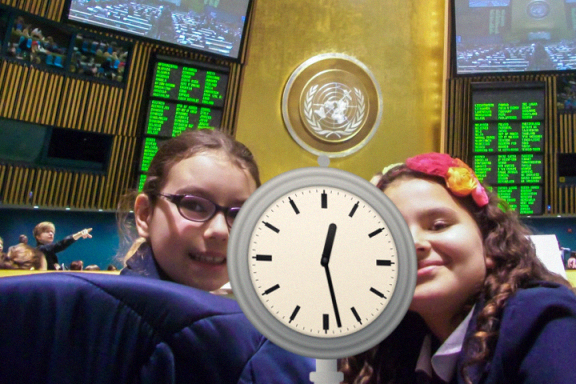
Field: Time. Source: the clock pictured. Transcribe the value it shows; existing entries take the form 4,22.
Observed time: 12,28
